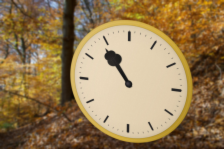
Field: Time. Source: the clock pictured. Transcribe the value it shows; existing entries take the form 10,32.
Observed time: 10,54
